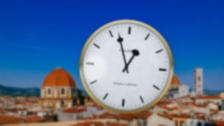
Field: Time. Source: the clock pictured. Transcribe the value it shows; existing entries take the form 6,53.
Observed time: 12,57
